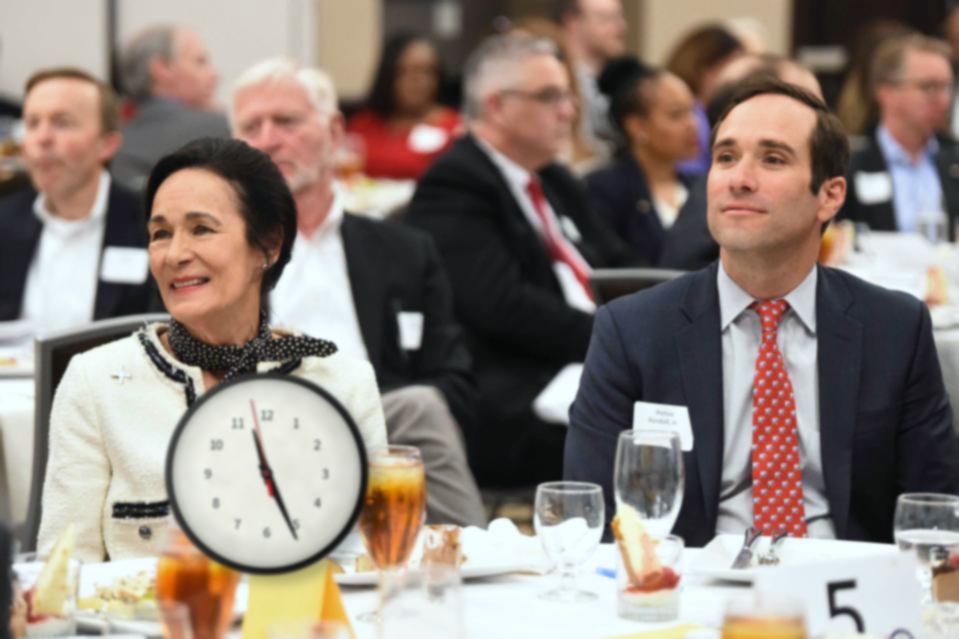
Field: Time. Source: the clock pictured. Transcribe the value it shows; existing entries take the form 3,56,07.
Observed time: 11,25,58
